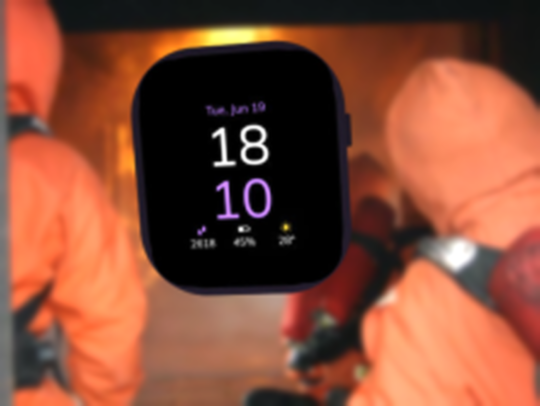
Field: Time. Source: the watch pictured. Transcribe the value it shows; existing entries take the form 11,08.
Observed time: 18,10
